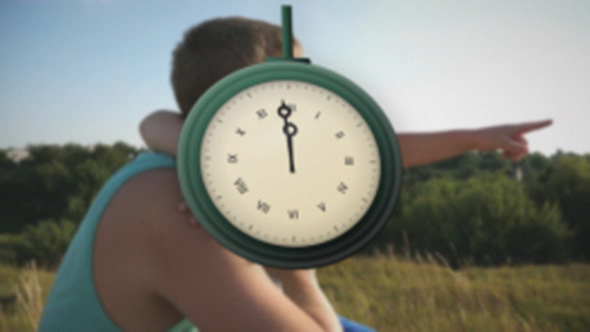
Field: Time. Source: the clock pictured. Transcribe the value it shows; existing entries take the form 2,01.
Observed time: 11,59
